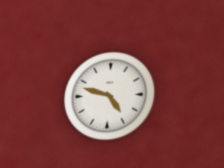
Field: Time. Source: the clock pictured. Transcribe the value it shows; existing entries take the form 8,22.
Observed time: 4,48
